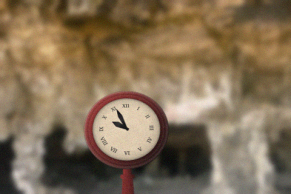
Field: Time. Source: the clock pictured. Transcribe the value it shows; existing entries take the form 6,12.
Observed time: 9,56
